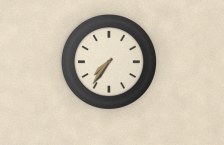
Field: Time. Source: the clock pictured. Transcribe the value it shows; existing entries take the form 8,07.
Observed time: 7,36
